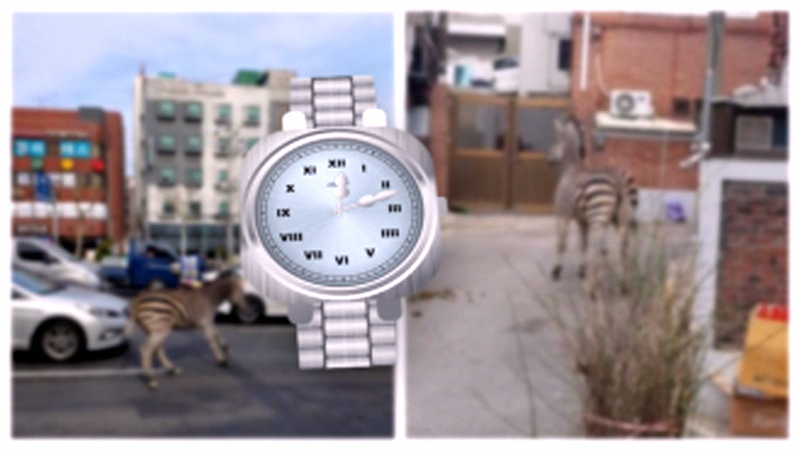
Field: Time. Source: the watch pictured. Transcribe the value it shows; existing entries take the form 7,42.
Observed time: 12,12
